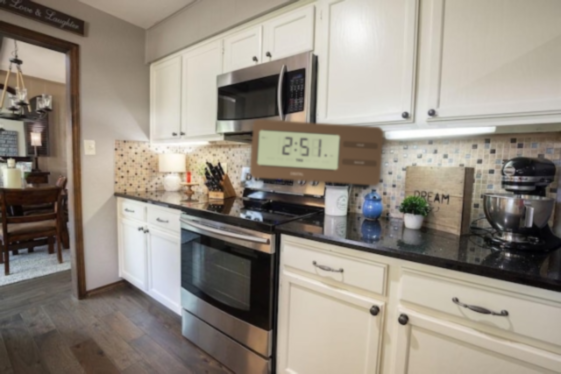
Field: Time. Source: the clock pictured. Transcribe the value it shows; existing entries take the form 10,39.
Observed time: 2,51
